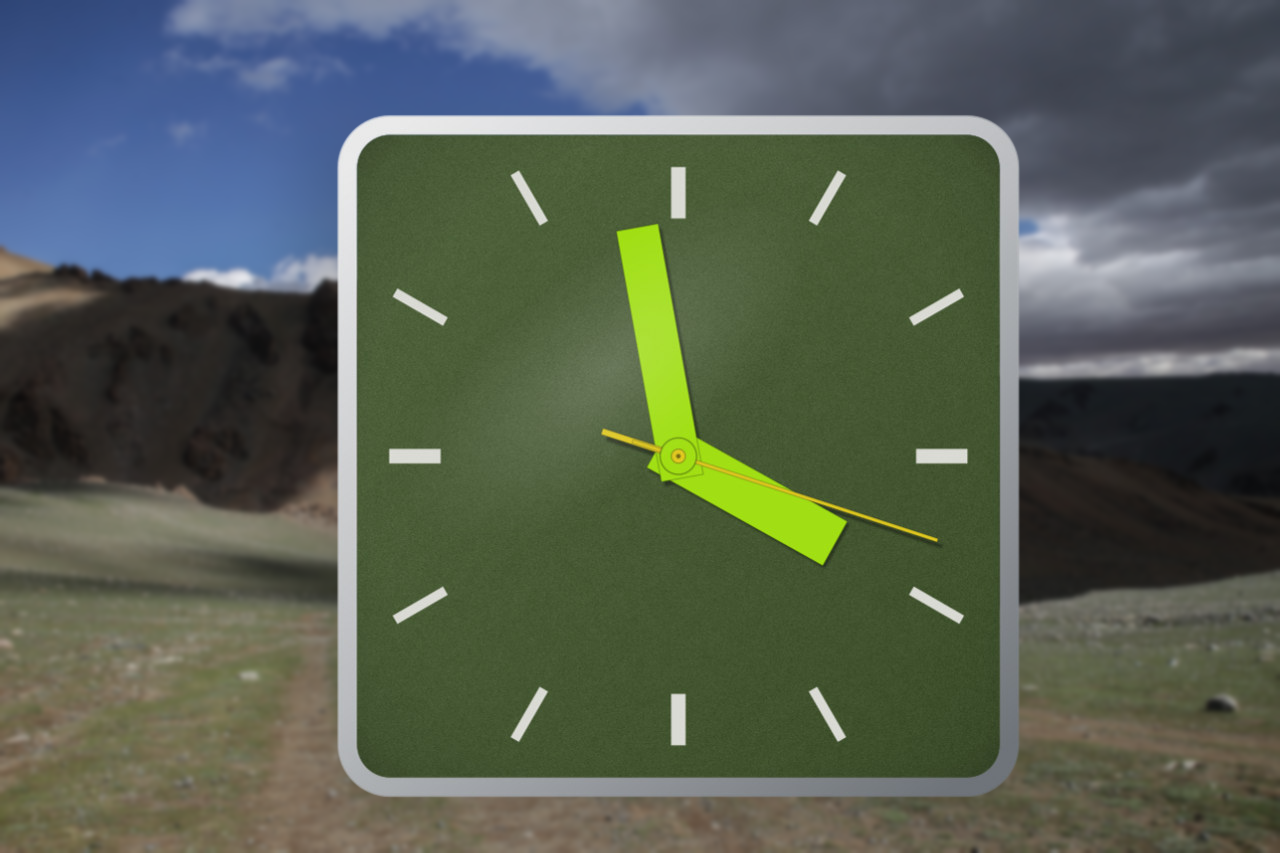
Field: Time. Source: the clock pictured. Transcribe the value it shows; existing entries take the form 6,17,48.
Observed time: 3,58,18
